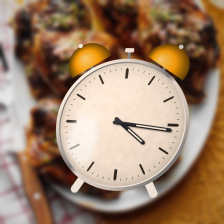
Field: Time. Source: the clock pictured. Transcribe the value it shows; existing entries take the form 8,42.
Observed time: 4,16
